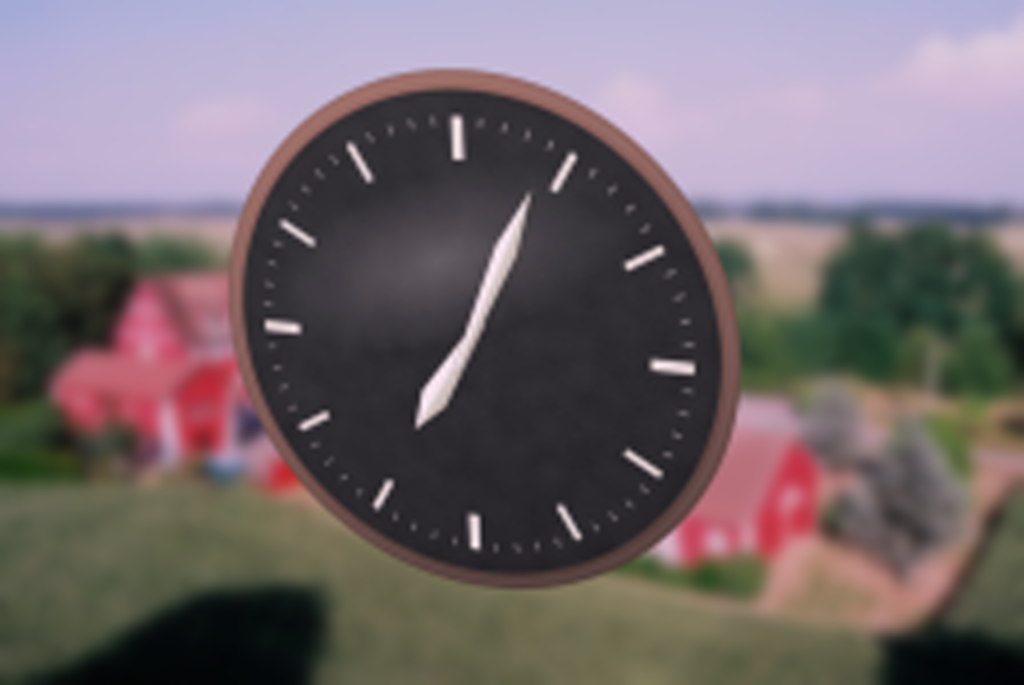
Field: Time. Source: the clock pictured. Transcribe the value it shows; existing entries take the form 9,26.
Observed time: 7,04
